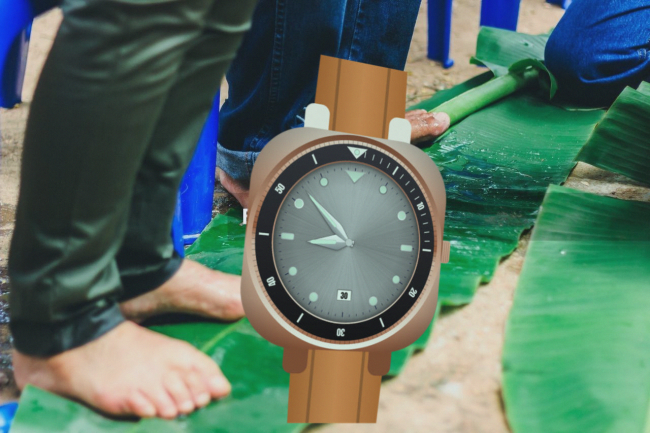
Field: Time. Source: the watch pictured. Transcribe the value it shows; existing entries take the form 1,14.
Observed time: 8,52
